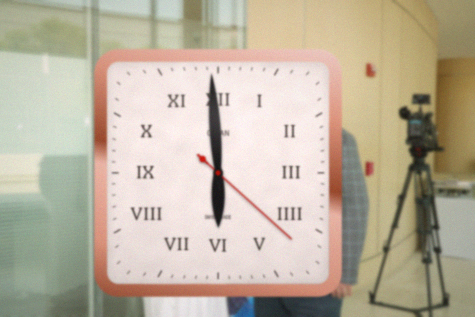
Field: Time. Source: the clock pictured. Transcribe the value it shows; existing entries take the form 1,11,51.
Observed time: 5,59,22
